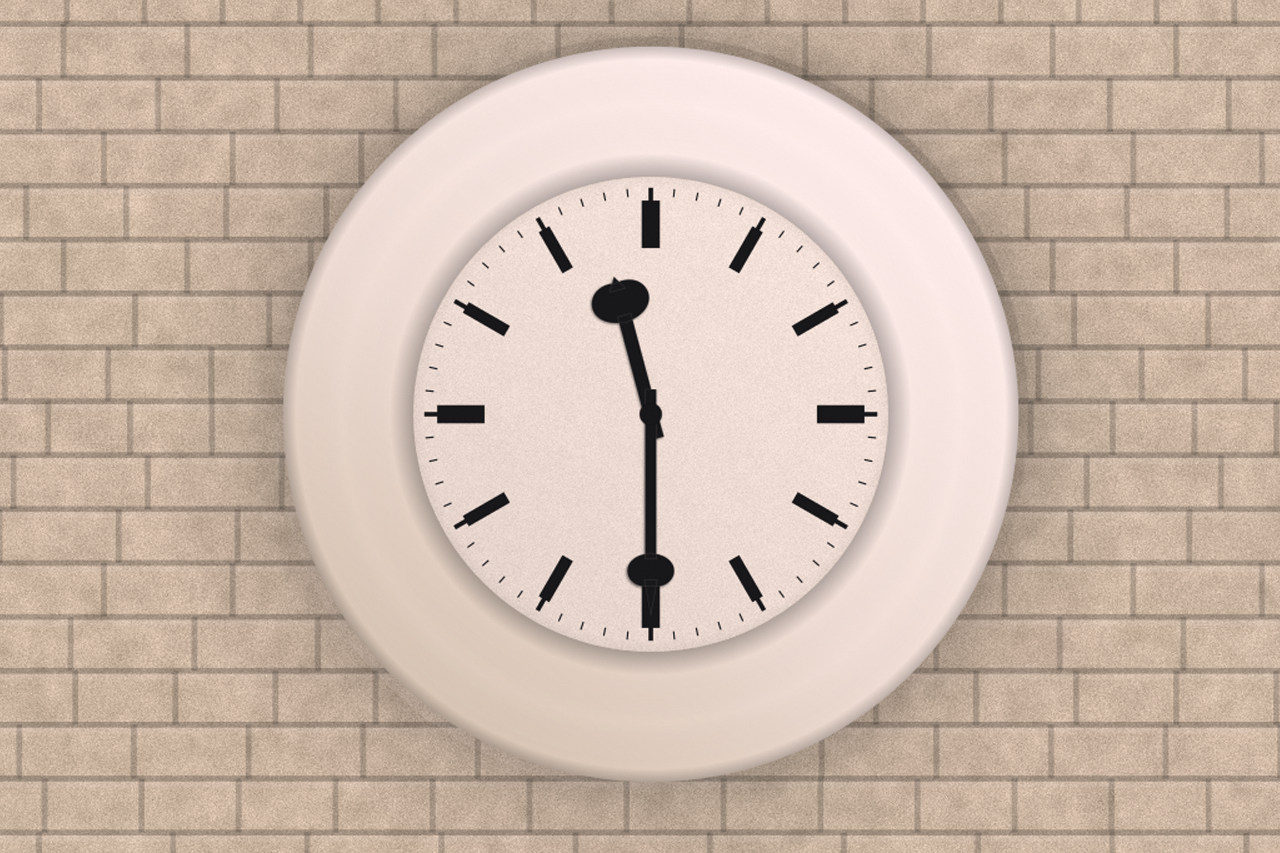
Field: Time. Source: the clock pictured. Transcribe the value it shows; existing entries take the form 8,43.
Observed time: 11,30
